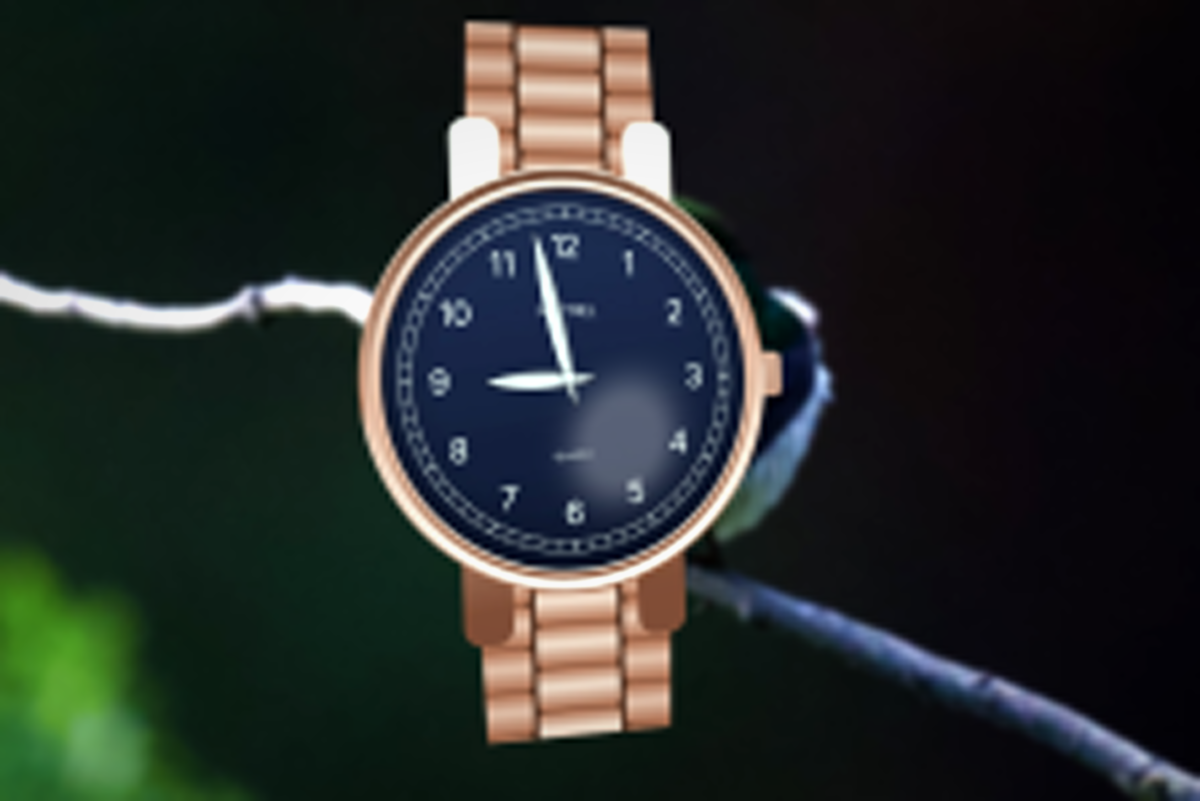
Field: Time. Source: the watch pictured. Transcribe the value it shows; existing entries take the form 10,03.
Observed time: 8,58
